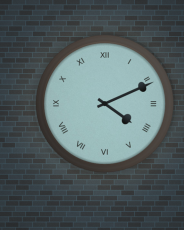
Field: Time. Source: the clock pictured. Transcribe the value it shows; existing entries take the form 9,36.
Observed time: 4,11
